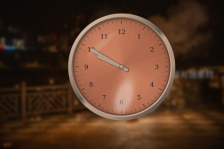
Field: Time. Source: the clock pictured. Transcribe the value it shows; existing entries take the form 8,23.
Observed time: 9,50
